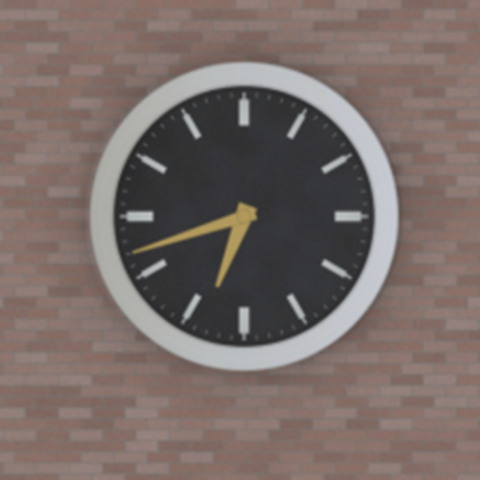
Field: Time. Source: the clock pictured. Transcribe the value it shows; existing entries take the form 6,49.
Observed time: 6,42
